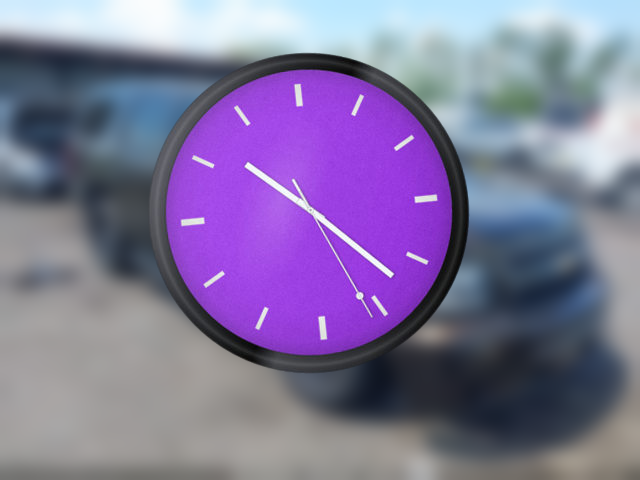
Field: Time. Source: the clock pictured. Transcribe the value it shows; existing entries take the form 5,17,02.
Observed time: 10,22,26
